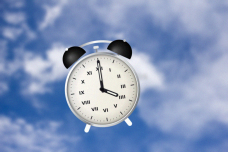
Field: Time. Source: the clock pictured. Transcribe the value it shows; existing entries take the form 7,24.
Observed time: 4,00
